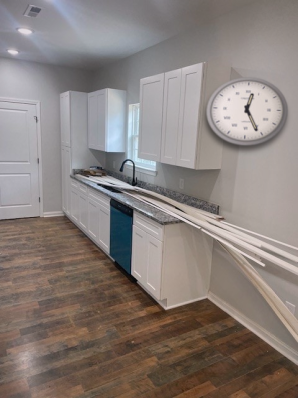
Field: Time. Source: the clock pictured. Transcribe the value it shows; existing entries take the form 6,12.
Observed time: 12,26
